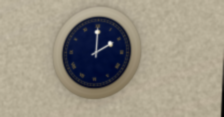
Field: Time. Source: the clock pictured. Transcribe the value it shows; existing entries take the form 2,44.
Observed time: 2,00
